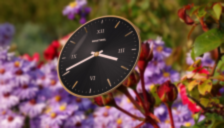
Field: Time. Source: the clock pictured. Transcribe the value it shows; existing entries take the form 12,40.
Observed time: 3,41
